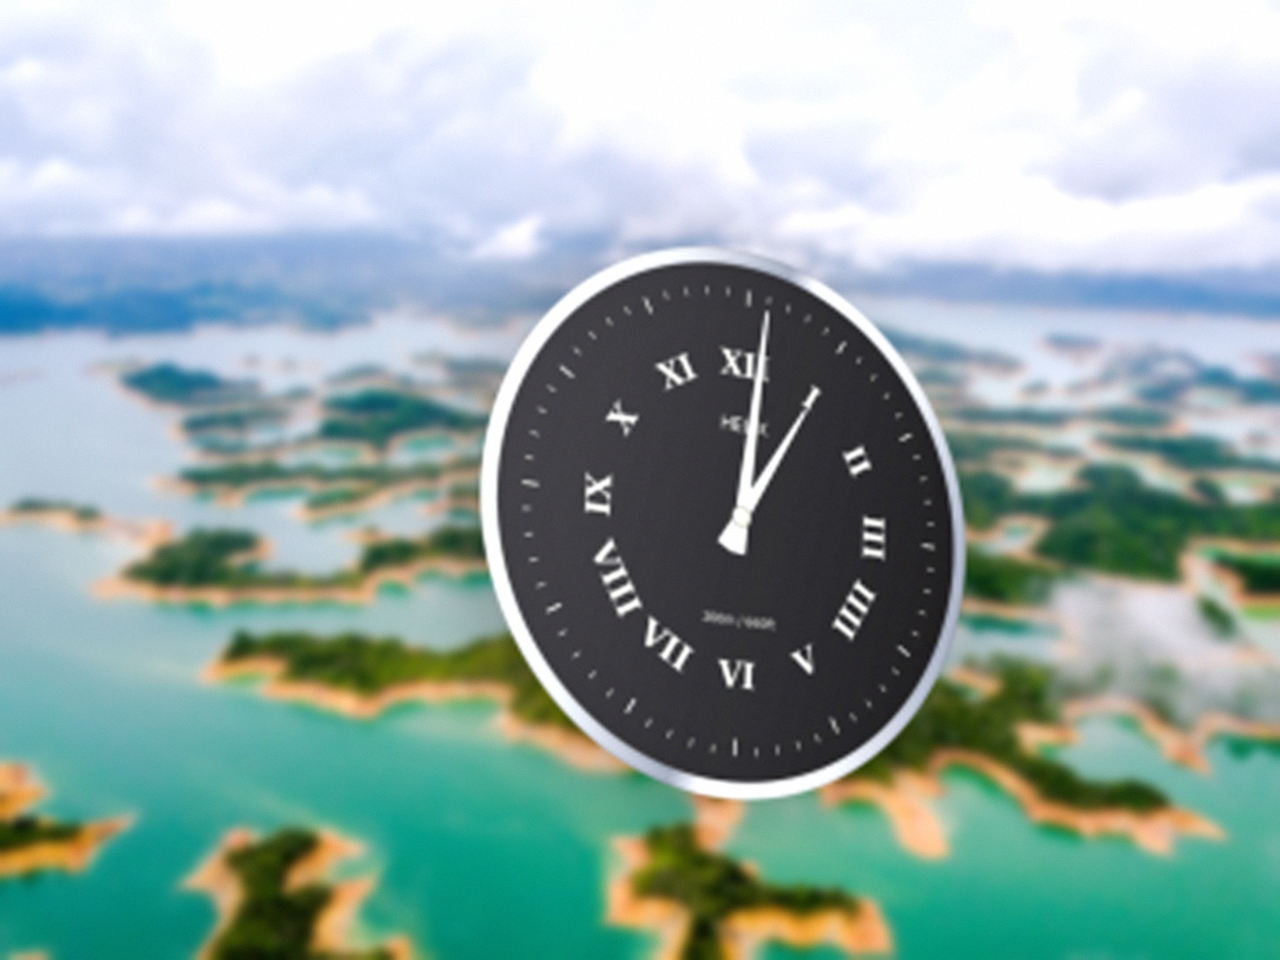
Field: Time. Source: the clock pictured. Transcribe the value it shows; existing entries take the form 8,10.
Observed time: 1,01
